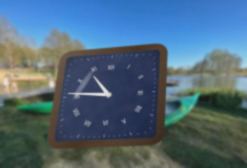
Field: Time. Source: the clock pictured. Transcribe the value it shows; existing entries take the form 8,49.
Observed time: 10,46
